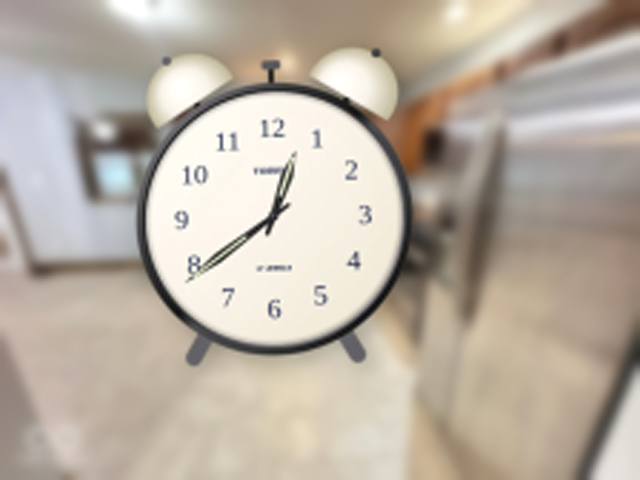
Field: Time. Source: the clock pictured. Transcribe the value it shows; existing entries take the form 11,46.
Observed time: 12,39
